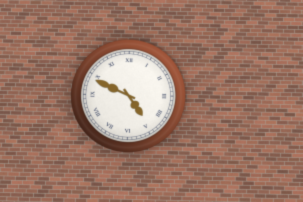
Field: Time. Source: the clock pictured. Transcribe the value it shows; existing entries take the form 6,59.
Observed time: 4,49
